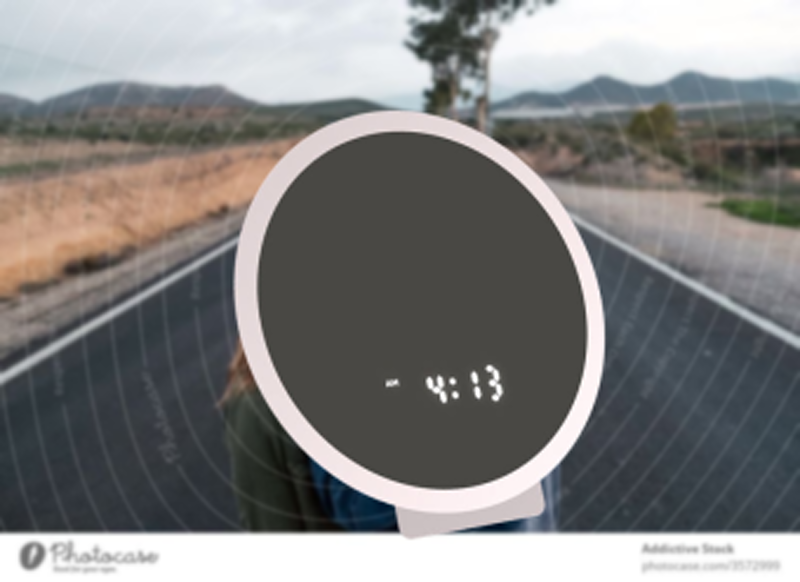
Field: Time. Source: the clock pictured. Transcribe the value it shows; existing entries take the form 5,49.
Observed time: 4,13
